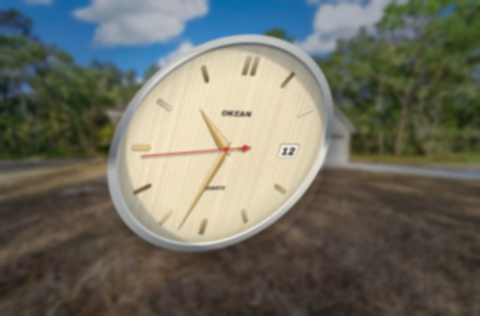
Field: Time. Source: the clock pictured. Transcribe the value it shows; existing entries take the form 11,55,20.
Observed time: 10,32,44
